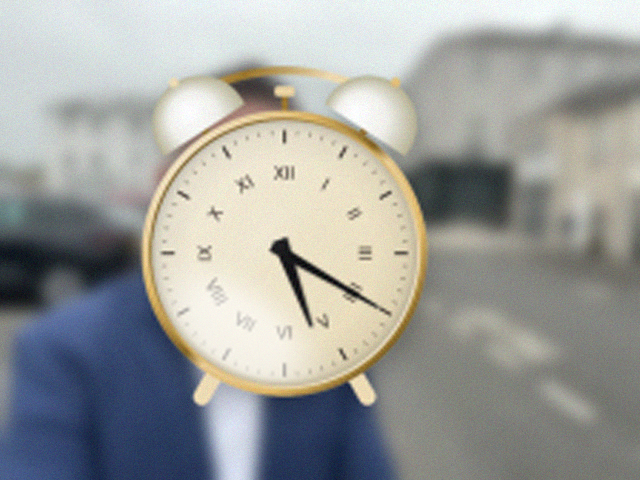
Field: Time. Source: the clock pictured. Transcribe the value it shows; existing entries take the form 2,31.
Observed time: 5,20
